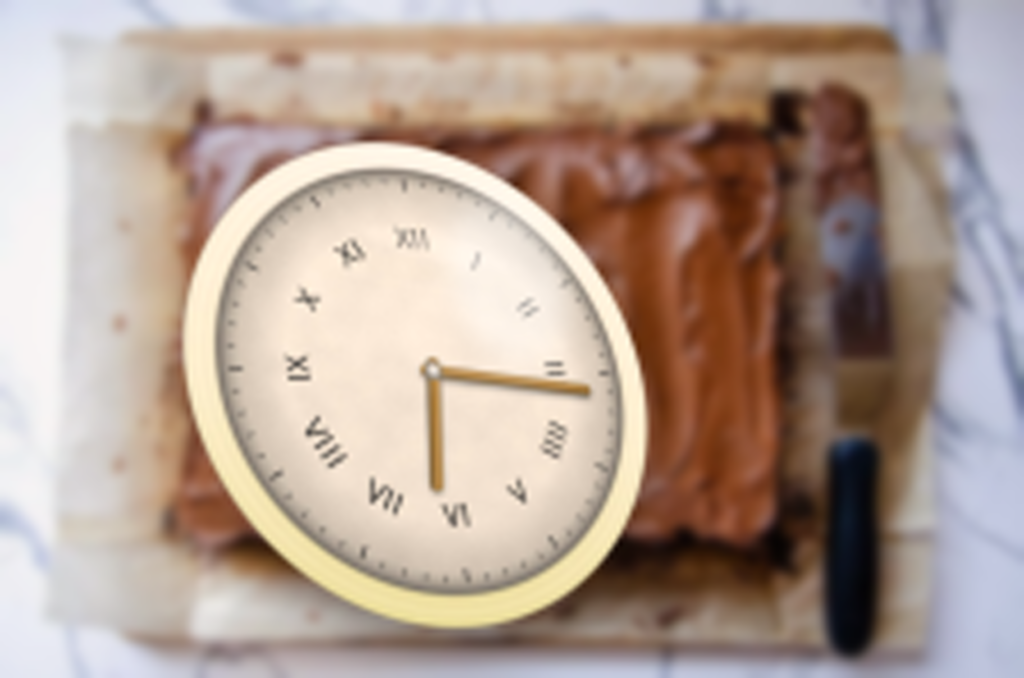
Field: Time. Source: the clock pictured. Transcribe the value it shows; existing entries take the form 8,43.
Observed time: 6,16
